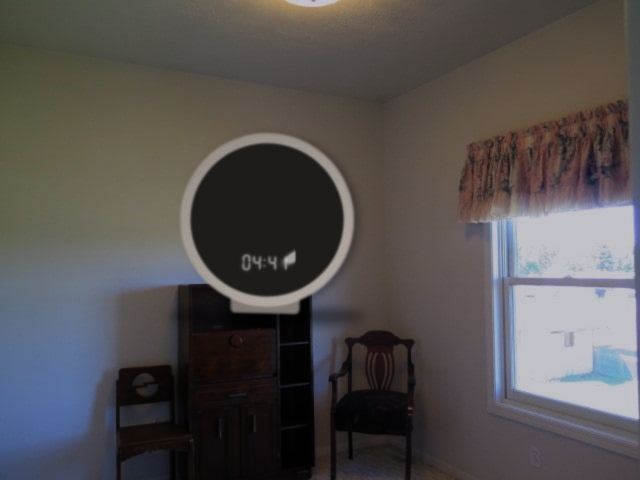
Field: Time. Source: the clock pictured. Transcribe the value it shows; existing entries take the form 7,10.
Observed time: 4,41
